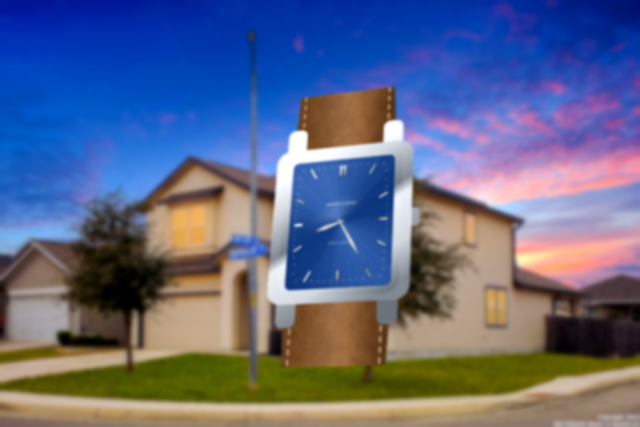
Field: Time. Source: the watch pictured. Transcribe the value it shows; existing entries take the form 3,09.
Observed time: 8,25
